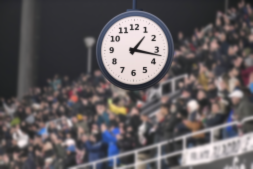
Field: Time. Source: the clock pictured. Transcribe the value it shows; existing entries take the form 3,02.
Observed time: 1,17
